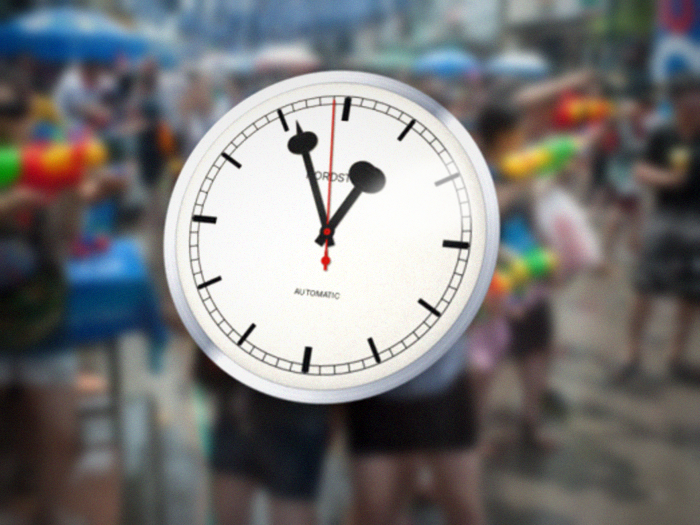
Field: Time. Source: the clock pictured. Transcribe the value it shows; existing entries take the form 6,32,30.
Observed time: 12,55,59
